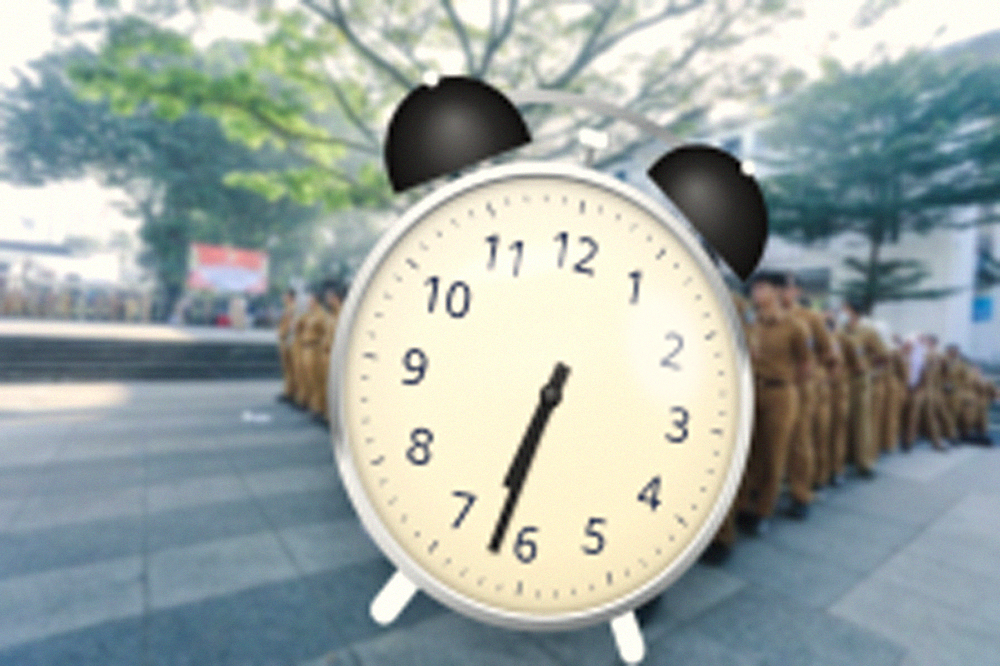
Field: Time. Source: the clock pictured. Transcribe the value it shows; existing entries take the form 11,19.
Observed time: 6,32
